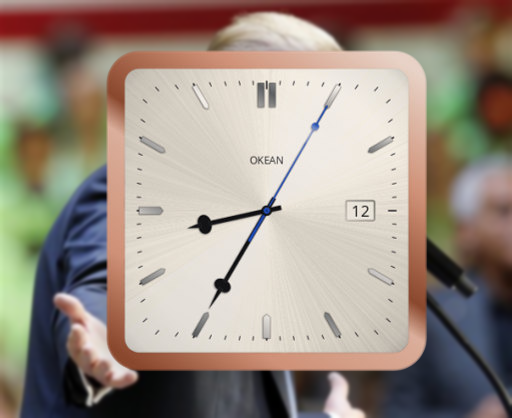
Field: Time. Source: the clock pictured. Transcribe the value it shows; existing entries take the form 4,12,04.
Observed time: 8,35,05
